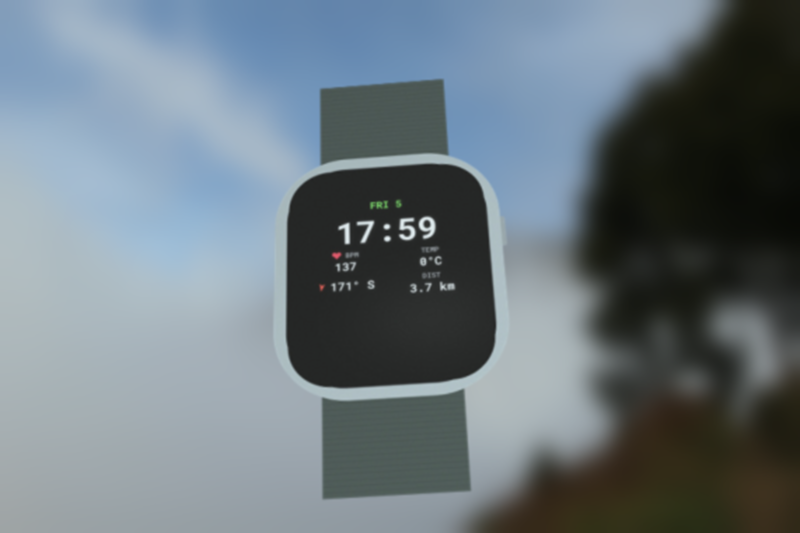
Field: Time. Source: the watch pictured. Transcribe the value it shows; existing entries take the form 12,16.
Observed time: 17,59
